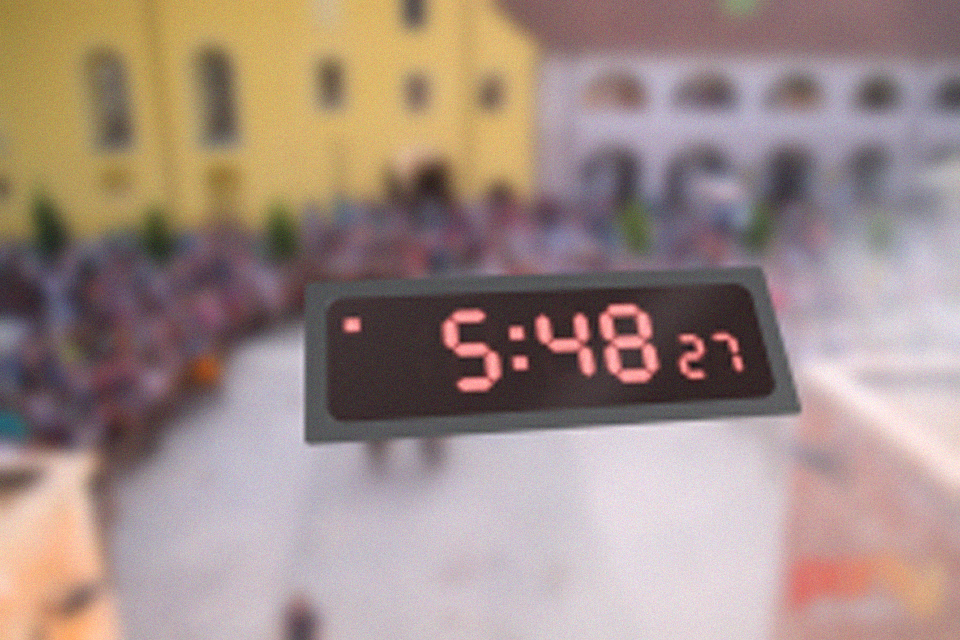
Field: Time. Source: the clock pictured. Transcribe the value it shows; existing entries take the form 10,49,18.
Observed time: 5,48,27
